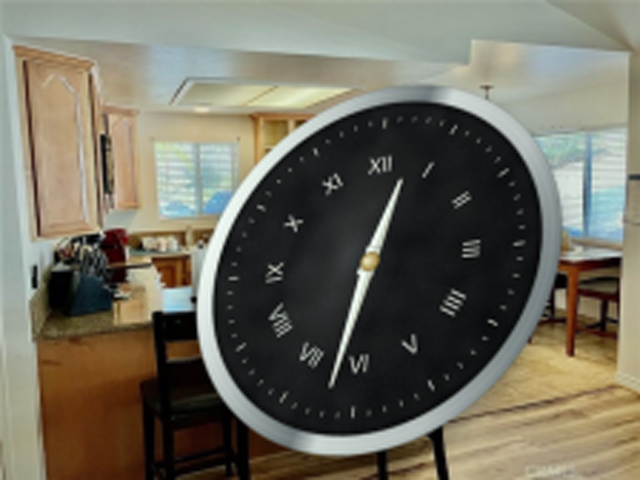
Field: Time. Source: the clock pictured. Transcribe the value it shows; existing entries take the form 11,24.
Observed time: 12,32
